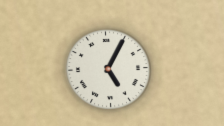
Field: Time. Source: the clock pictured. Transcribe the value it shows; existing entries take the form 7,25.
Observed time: 5,05
